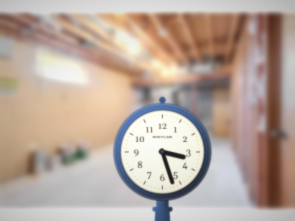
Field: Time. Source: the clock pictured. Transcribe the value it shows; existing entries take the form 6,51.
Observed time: 3,27
